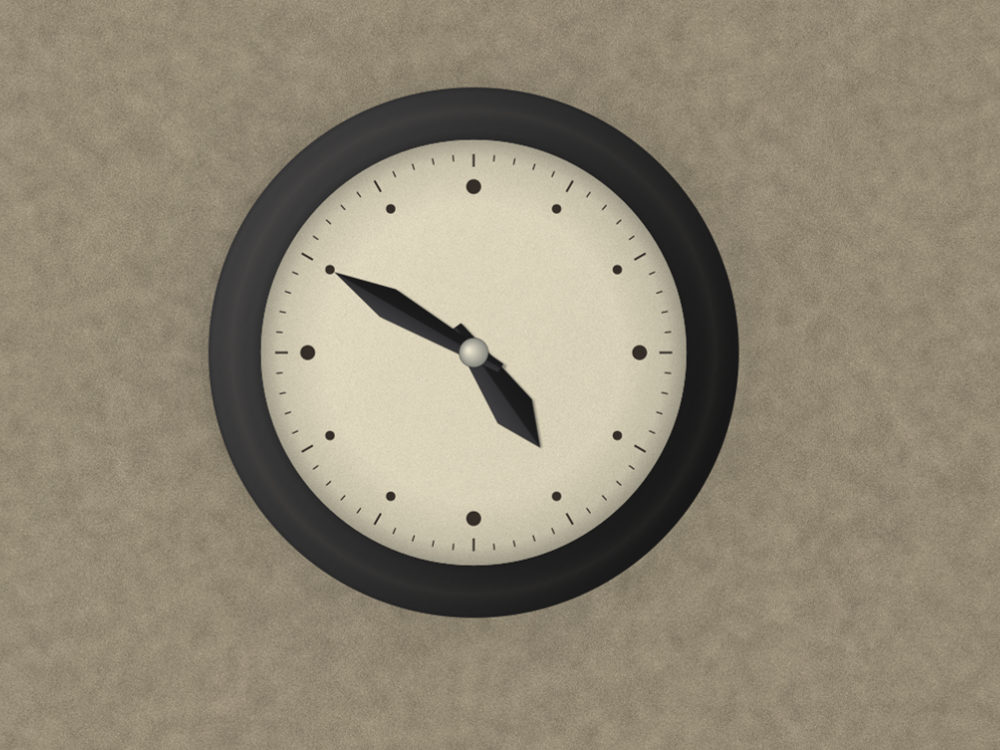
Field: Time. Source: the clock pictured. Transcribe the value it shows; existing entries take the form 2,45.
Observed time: 4,50
